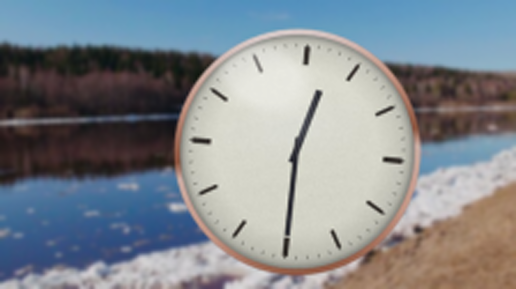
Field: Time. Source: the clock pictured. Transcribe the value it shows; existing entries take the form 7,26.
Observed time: 12,30
